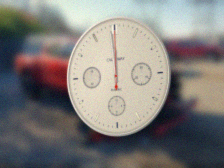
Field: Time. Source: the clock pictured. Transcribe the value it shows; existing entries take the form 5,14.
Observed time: 11,59
